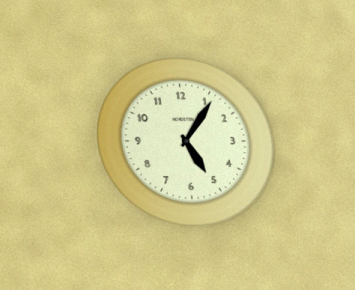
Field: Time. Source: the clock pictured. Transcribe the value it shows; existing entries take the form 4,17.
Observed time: 5,06
